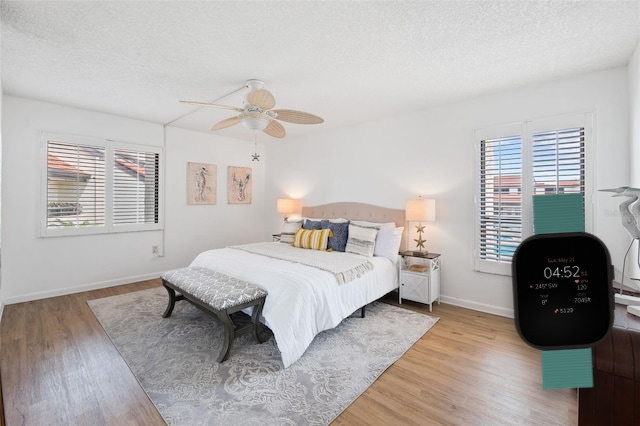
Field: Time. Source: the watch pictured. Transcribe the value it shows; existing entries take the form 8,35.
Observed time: 4,52
